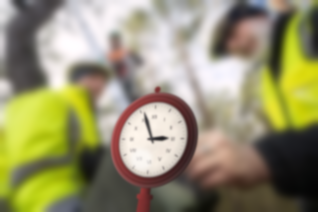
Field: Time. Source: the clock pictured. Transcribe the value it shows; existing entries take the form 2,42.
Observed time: 2,56
